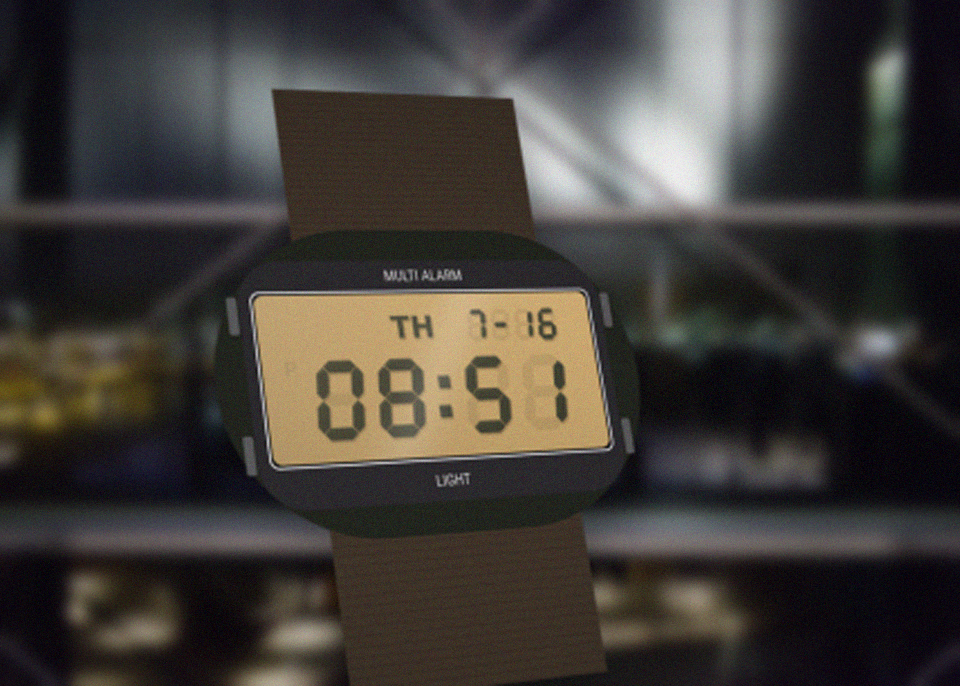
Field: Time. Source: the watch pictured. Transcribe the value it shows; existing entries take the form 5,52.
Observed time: 8,51
